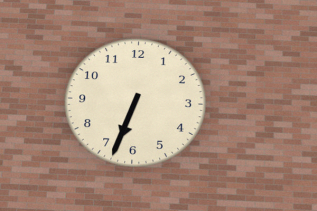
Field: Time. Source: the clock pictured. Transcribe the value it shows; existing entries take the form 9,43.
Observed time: 6,33
